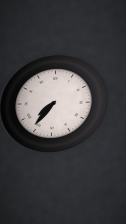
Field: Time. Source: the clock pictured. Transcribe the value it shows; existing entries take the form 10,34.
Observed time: 7,36
